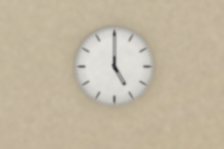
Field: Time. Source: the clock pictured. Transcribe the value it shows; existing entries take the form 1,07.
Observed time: 5,00
